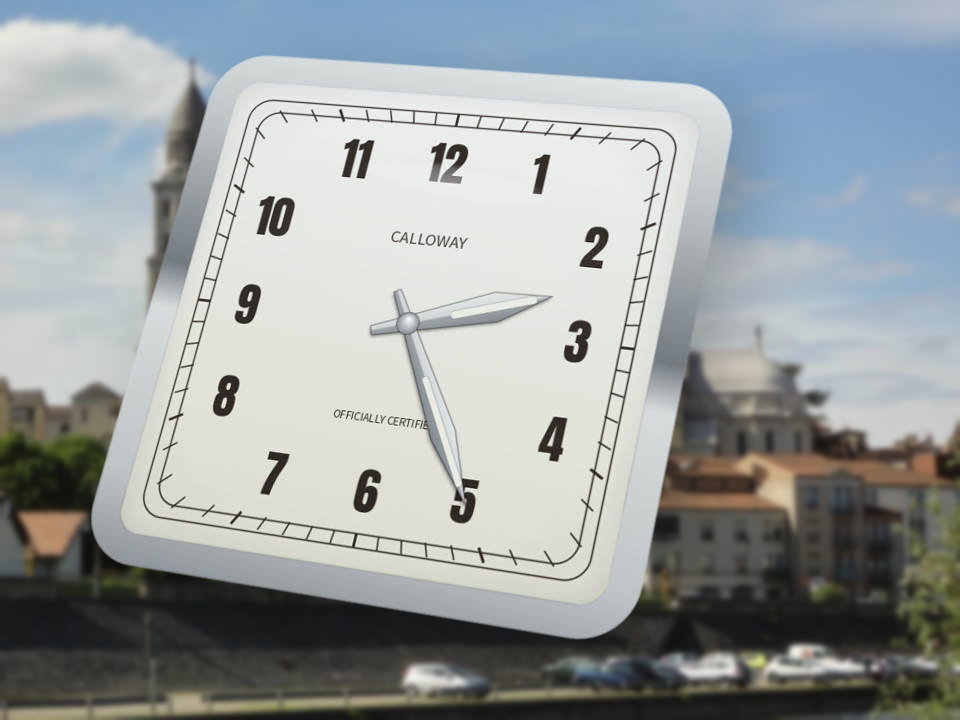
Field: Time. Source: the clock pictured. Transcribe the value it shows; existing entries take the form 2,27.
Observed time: 2,25
